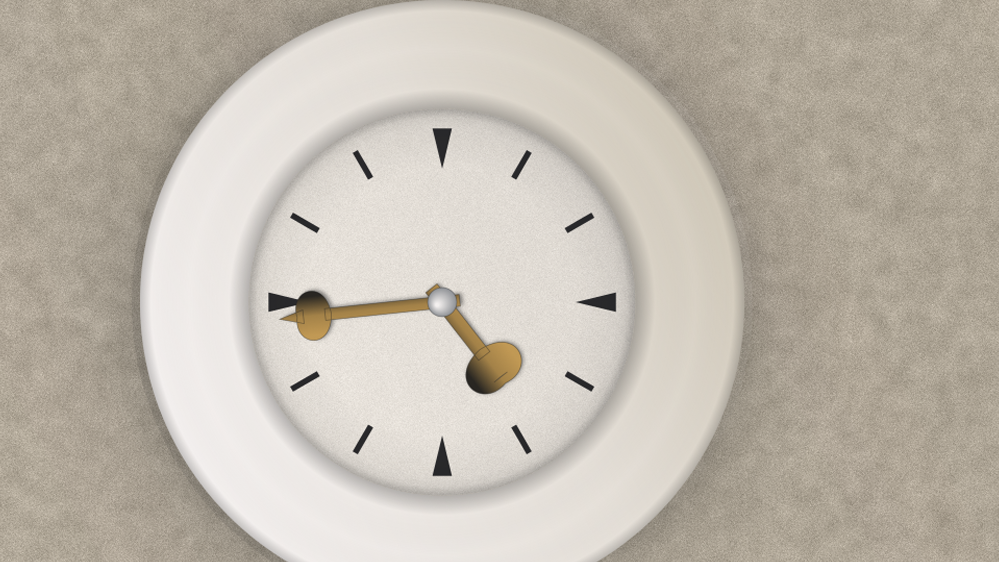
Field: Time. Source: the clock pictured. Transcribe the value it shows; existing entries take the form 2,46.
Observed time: 4,44
